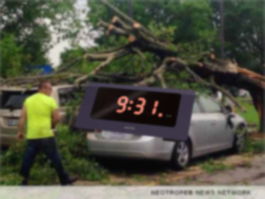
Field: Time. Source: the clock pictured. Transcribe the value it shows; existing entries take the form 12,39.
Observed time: 9,31
